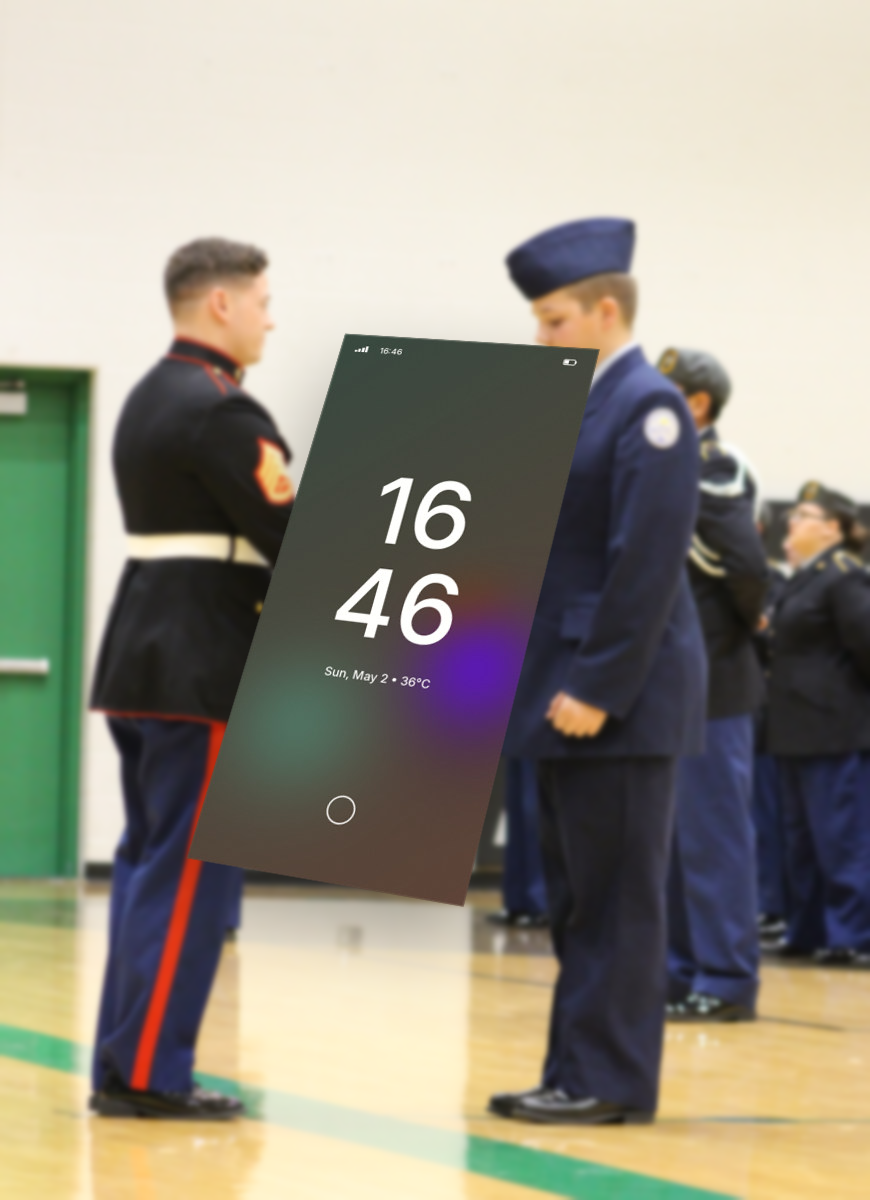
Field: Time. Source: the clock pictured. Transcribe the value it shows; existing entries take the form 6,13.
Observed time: 16,46
